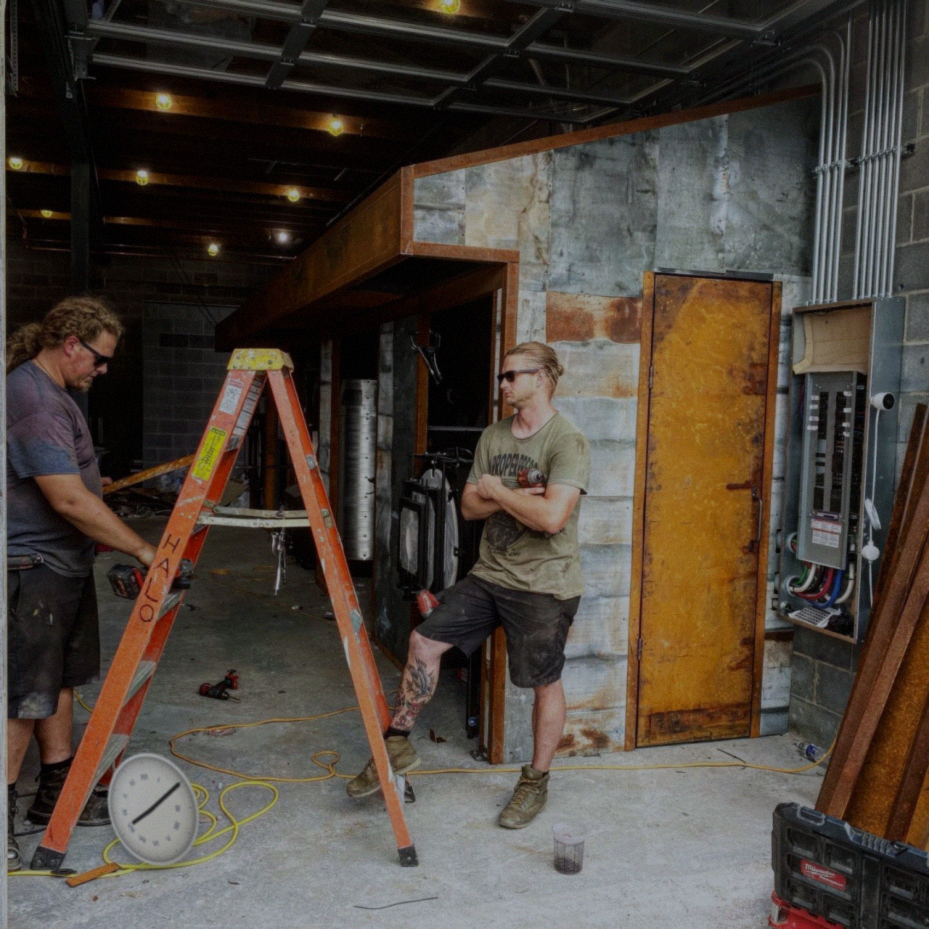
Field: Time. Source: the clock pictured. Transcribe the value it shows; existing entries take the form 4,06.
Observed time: 8,10
